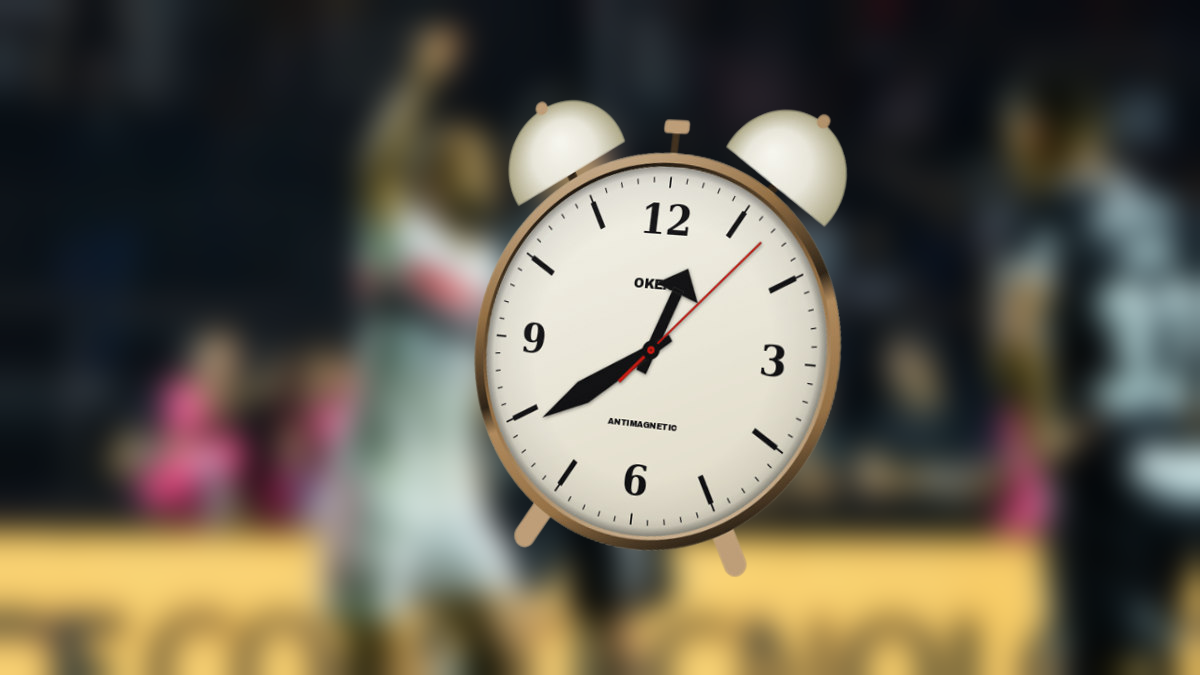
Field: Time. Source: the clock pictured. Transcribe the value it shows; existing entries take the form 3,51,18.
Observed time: 12,39,07
